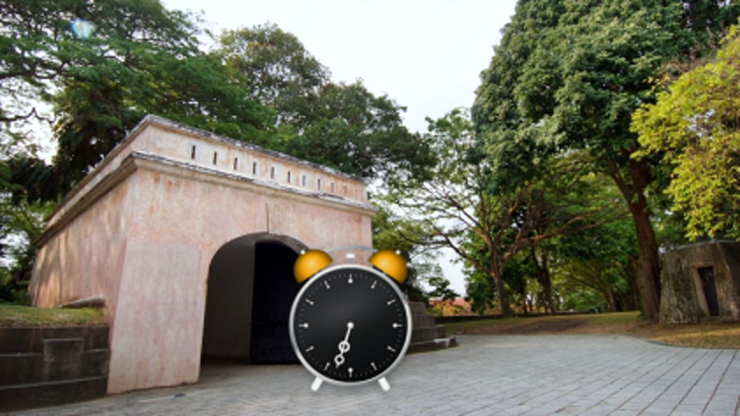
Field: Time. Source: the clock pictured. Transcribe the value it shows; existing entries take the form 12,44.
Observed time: 6,33
